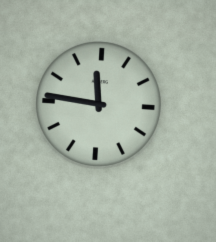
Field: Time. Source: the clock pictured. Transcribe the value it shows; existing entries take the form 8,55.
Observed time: 11,46
